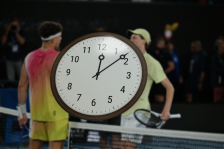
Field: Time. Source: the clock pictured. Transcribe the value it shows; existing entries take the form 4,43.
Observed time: 12,08
